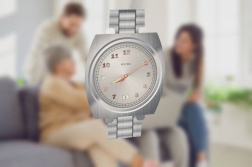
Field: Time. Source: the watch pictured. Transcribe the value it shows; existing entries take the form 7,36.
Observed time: 8,10
